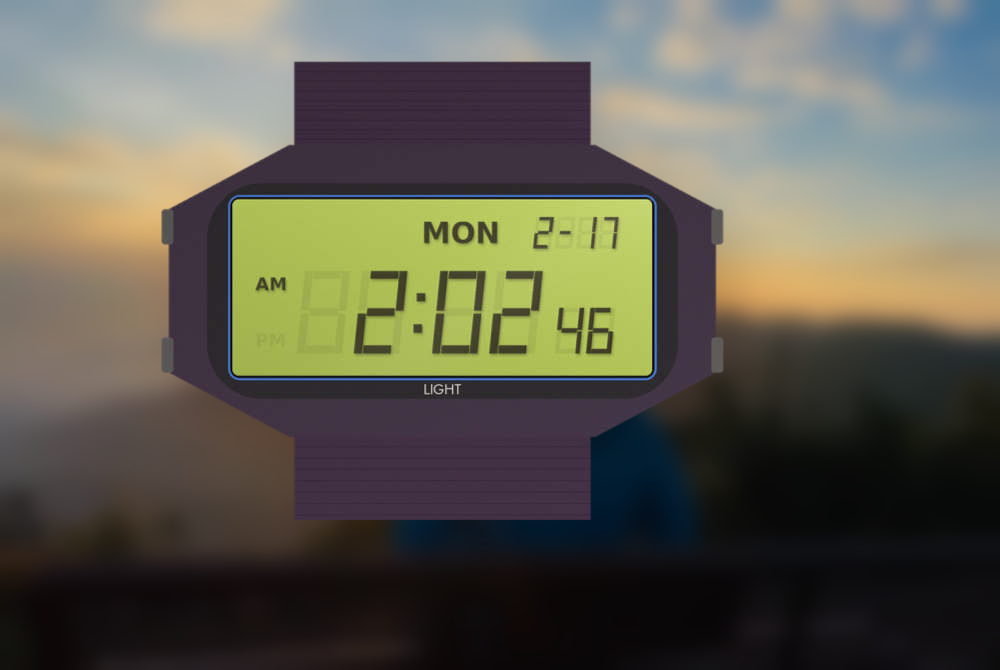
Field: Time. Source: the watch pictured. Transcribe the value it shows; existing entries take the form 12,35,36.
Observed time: 2,02,46
